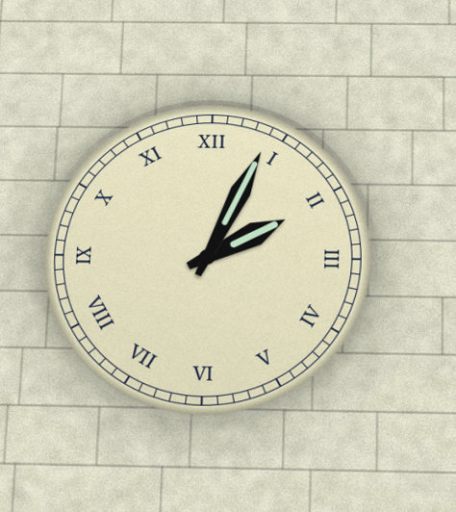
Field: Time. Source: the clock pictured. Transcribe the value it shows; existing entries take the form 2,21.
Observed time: 2,04
